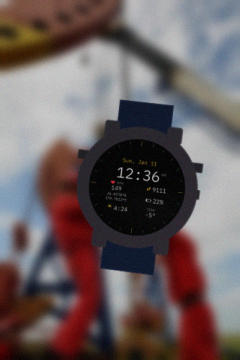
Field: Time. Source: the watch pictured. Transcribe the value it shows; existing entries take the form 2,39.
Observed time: 12,36
